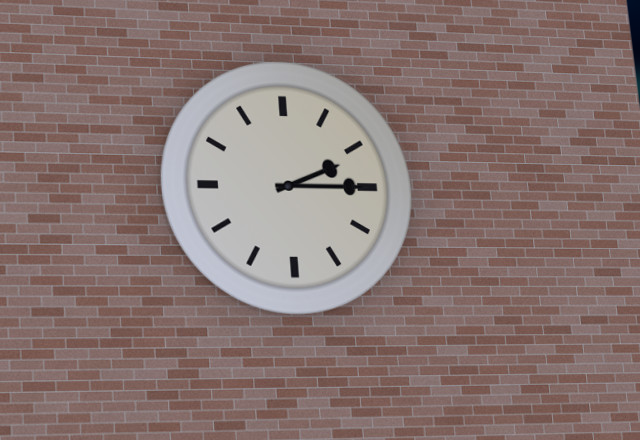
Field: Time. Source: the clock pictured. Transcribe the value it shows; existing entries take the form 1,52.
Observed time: 2,15
